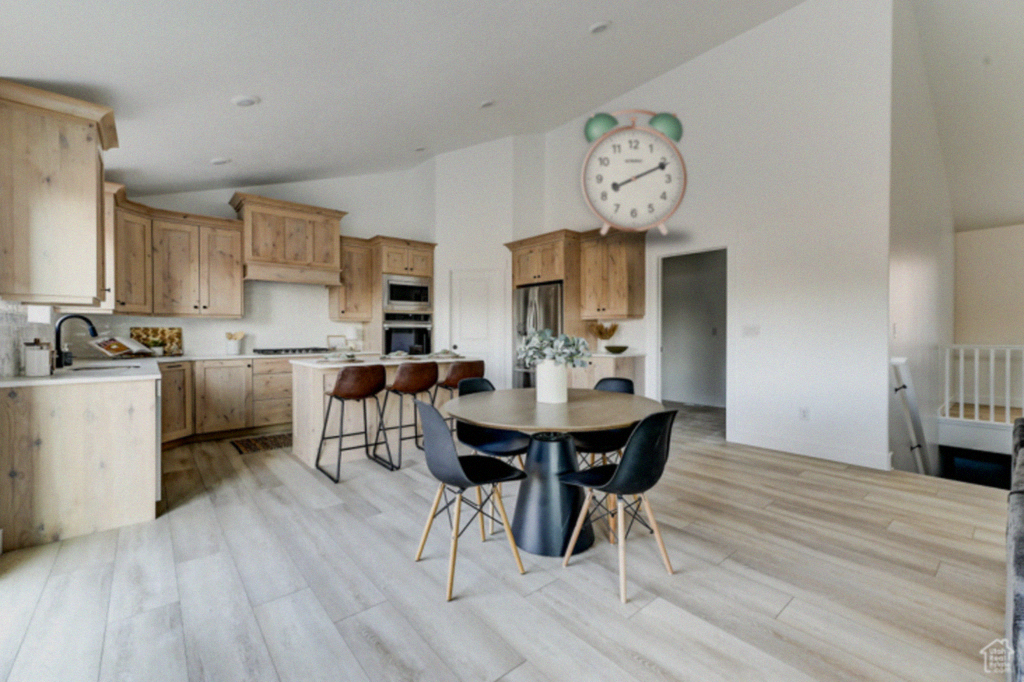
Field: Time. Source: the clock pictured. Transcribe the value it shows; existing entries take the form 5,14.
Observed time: 8,11
